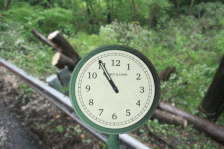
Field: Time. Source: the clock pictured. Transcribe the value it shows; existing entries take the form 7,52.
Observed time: 10,55
